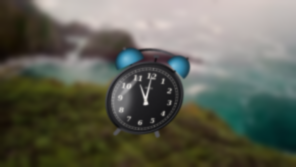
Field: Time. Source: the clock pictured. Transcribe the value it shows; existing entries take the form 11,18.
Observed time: 11,00
